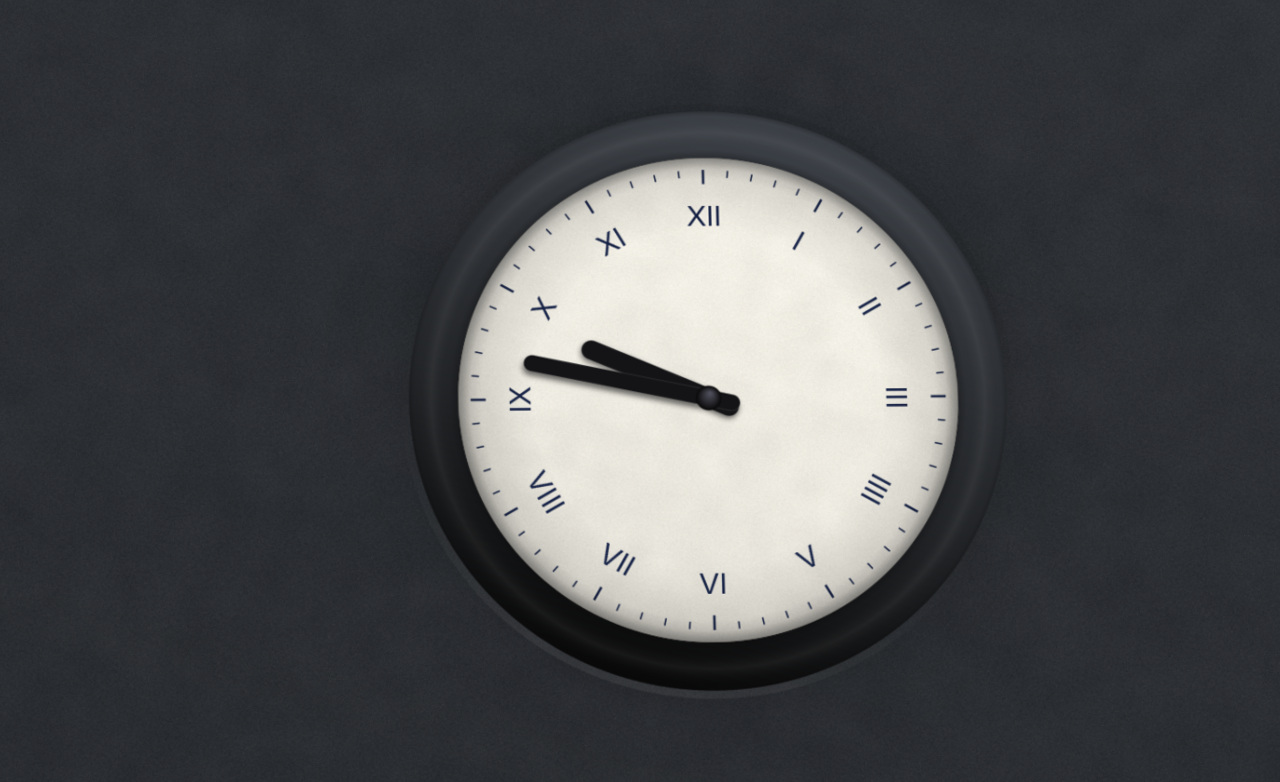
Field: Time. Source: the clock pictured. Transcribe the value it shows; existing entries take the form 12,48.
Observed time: 9,47
